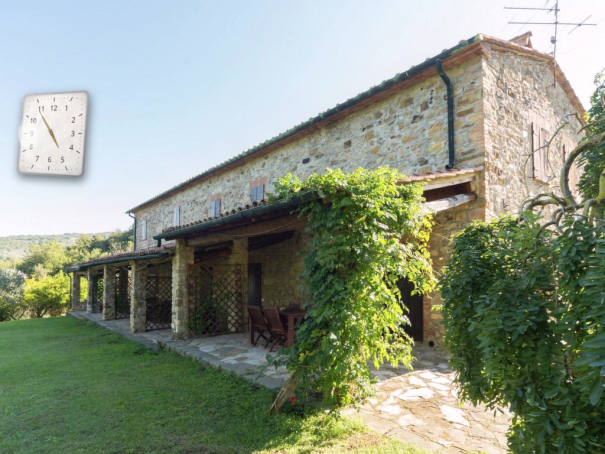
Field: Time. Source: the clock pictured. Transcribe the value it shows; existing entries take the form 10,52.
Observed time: 4,54
